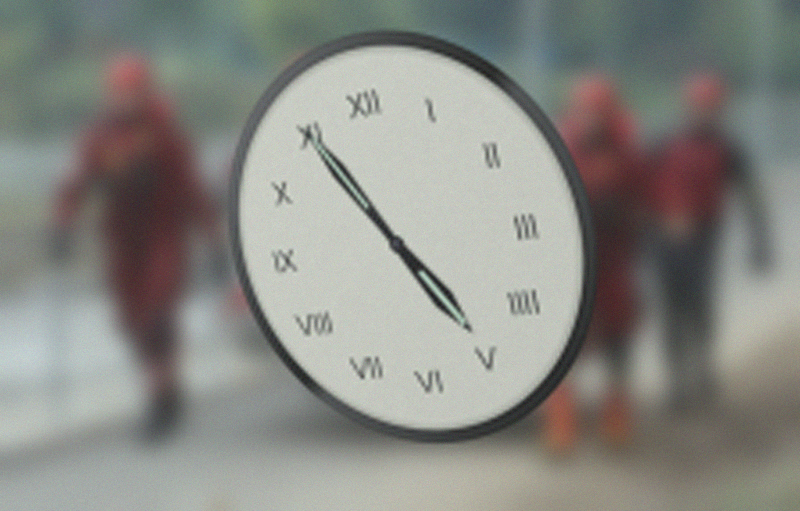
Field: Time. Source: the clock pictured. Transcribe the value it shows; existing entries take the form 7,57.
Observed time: 4,55
